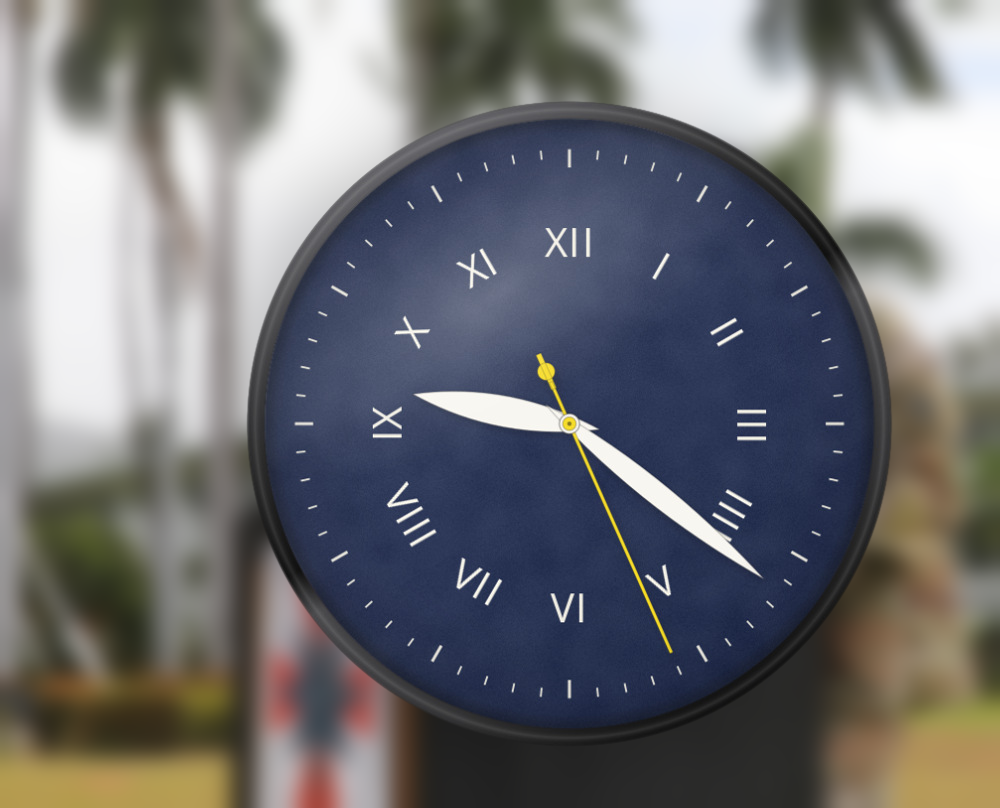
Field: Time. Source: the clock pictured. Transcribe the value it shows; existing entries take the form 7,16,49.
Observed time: 9,21,26
